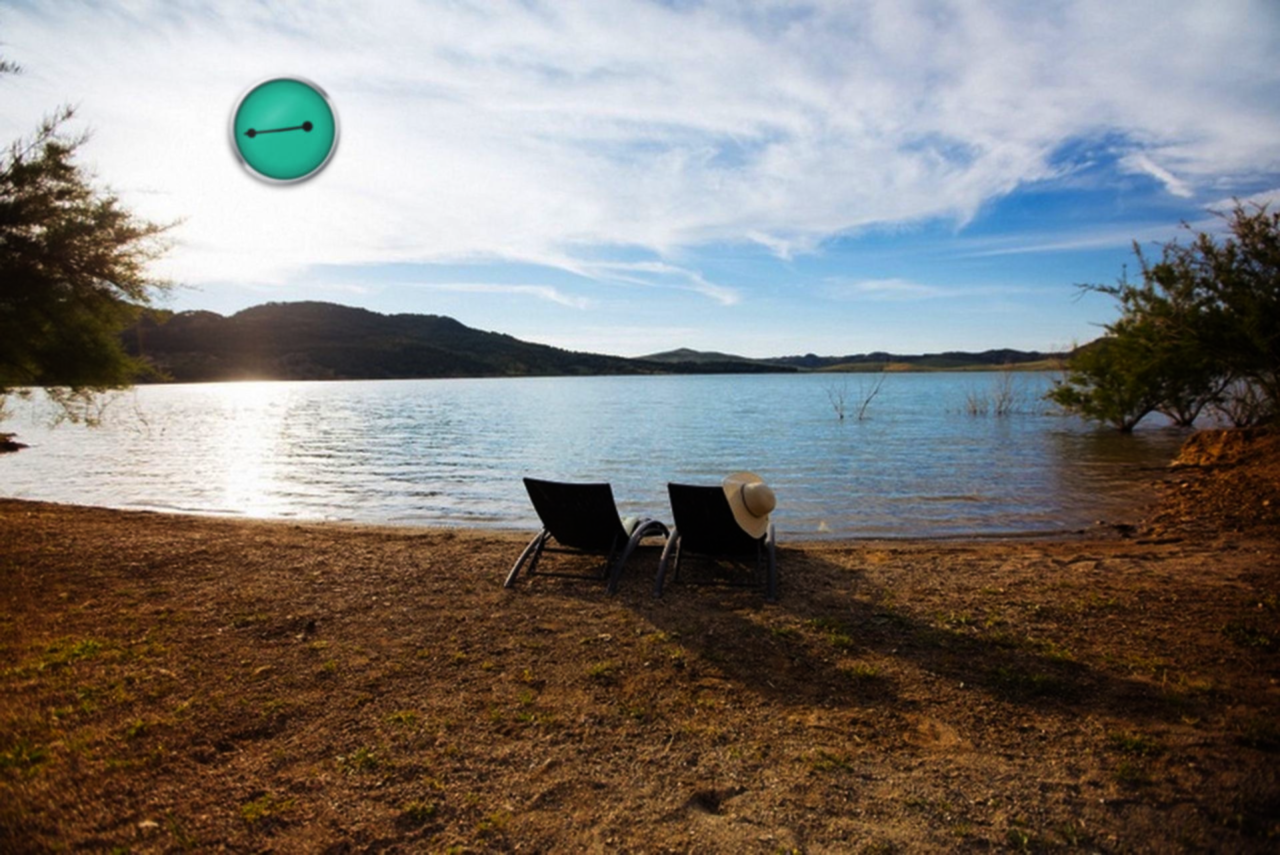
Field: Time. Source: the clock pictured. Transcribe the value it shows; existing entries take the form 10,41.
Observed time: 2,44
